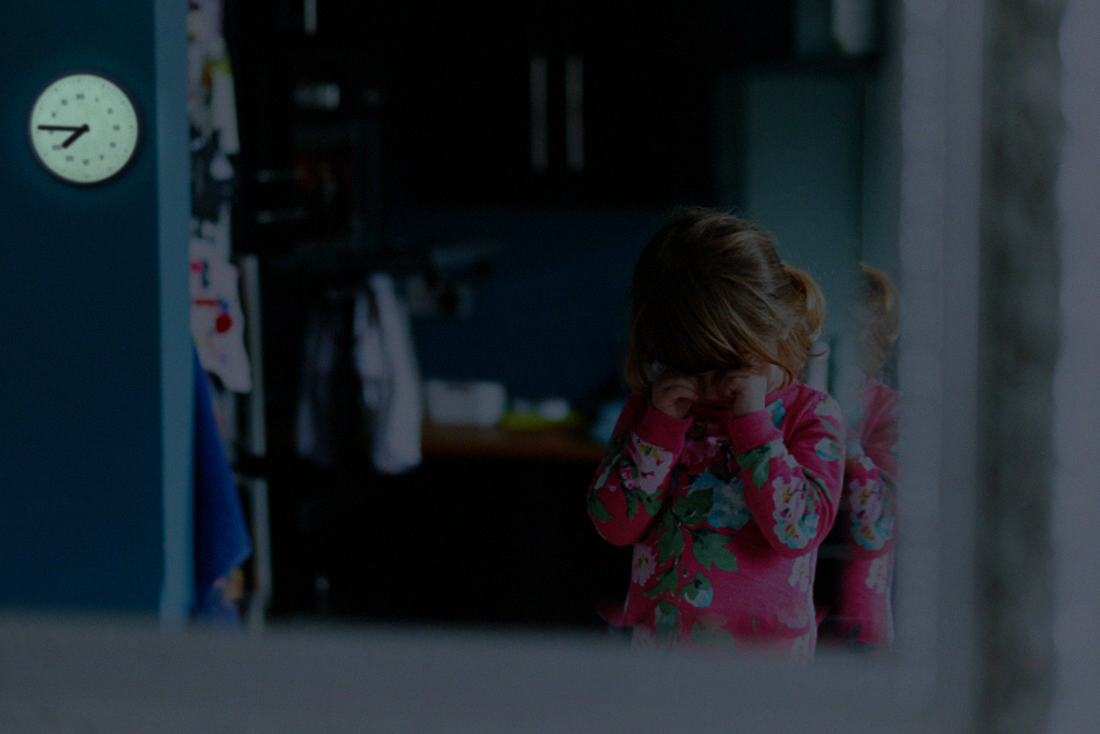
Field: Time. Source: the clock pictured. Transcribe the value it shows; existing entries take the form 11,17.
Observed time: 7,46
